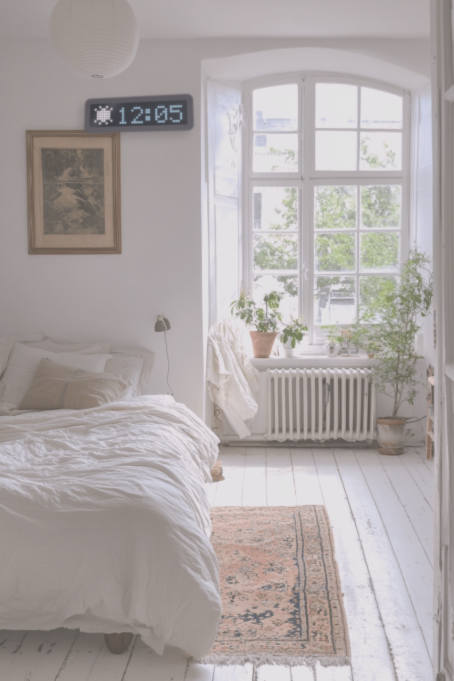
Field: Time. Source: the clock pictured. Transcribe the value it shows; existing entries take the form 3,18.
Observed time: 12,05
